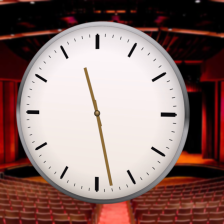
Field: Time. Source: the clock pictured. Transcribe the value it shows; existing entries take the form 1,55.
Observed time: 11,28
